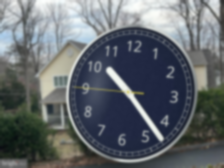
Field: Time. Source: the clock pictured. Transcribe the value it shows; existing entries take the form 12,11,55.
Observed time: 10,22,45
